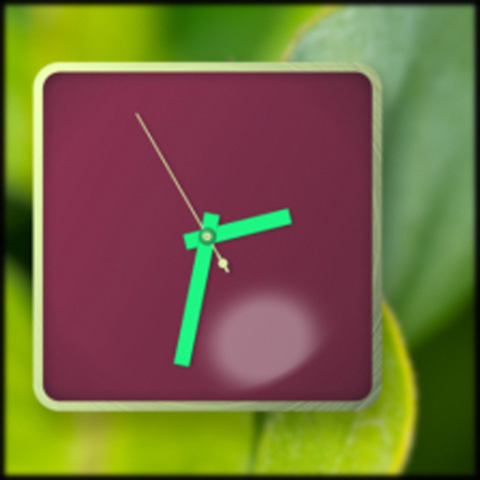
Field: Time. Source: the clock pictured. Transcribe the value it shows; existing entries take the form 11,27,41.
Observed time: 2,31,55
